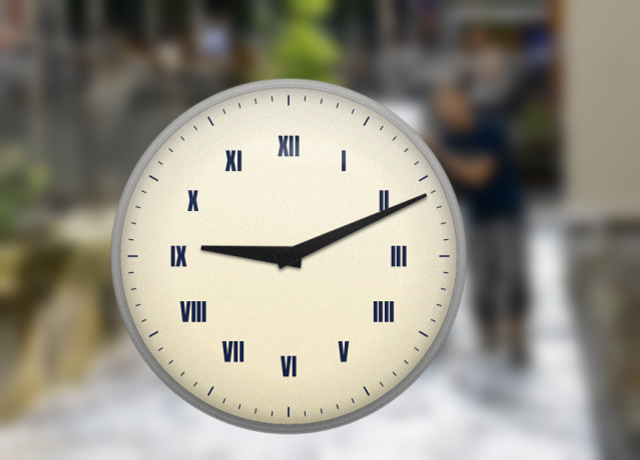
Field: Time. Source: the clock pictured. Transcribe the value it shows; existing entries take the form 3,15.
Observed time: 9,11
